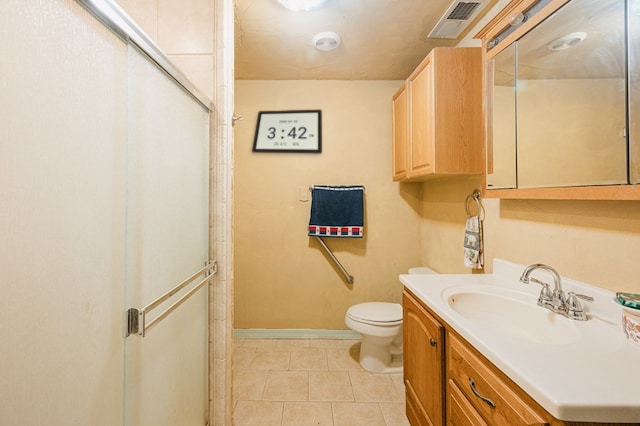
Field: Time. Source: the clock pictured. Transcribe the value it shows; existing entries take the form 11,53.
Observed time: 3,42
